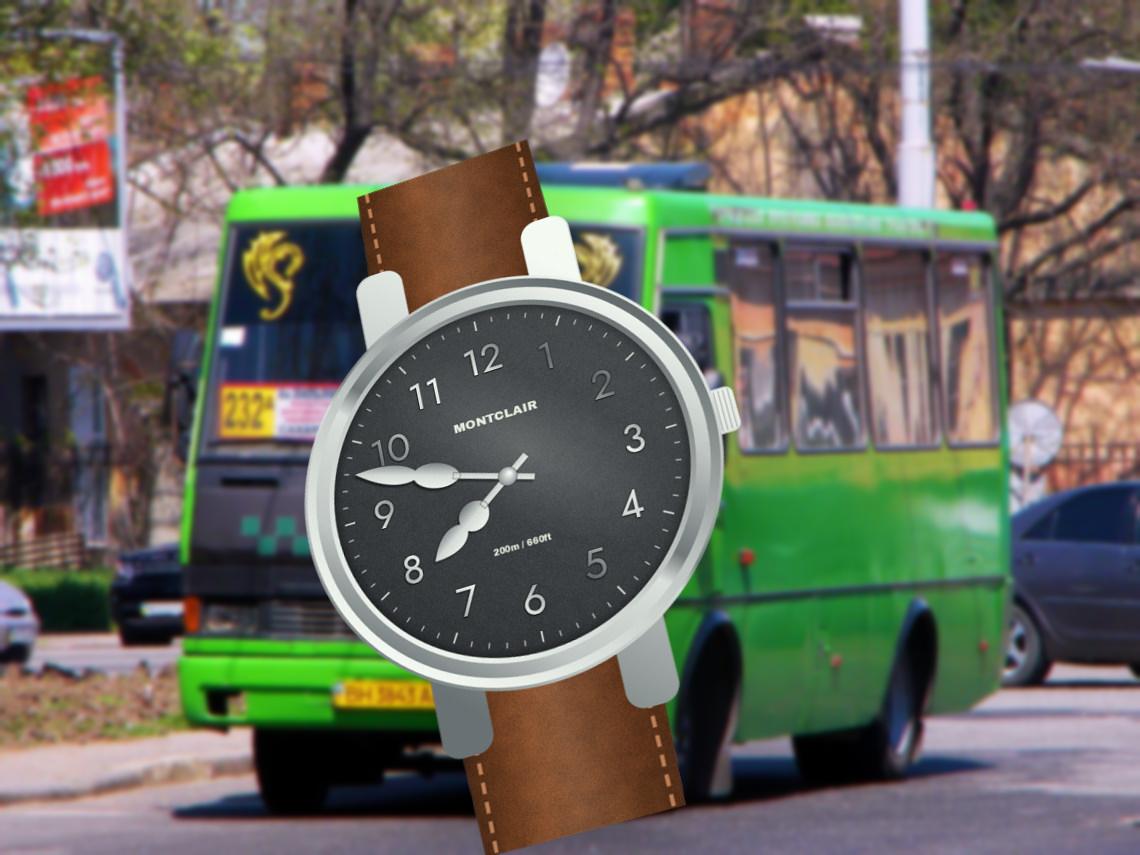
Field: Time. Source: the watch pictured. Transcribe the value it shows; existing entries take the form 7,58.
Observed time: 7,48
